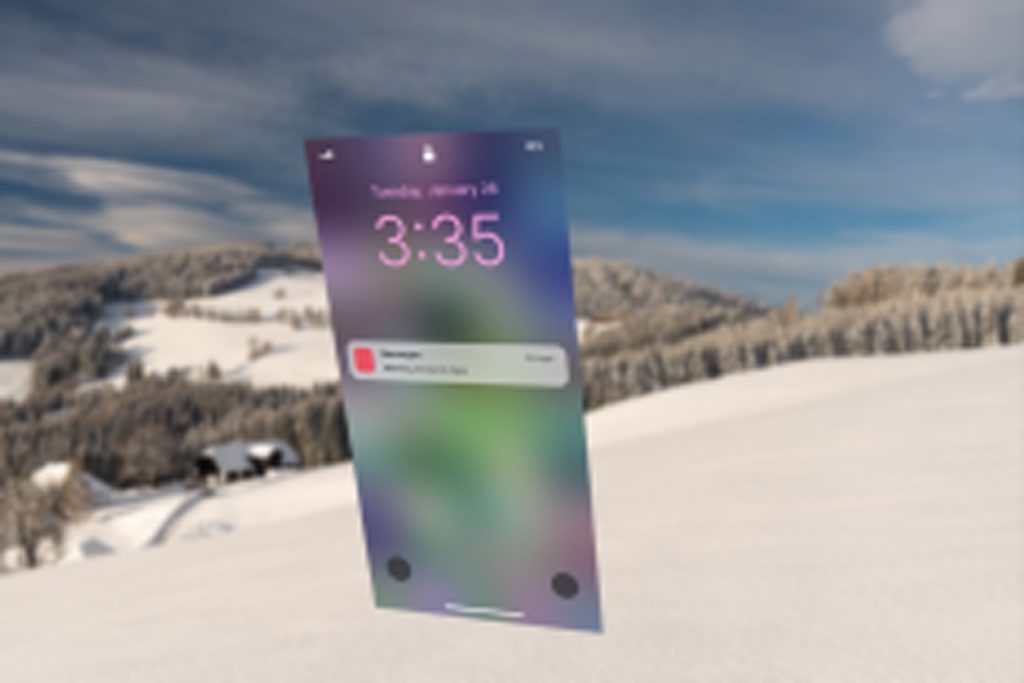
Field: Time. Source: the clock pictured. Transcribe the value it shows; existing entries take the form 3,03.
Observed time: 3,35
